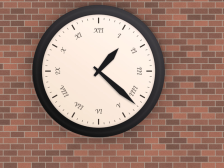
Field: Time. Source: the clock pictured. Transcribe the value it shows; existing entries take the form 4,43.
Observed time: 1,22
